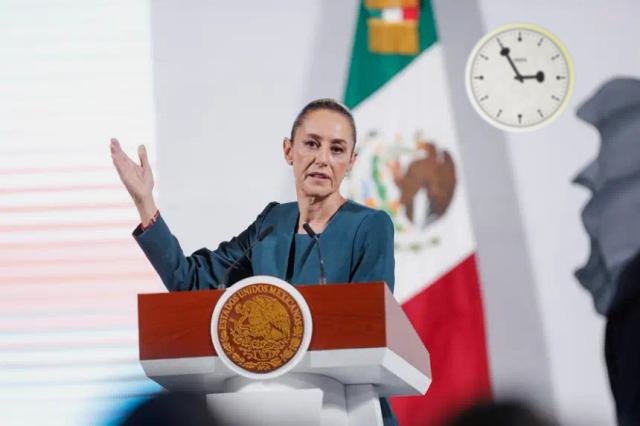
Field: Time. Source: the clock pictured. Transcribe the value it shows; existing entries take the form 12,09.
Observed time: 2,55
